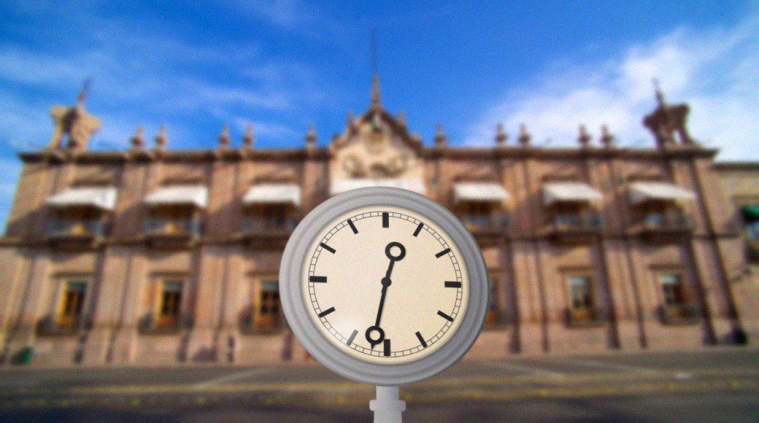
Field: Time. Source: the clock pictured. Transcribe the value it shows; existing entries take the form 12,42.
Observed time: 12,32
